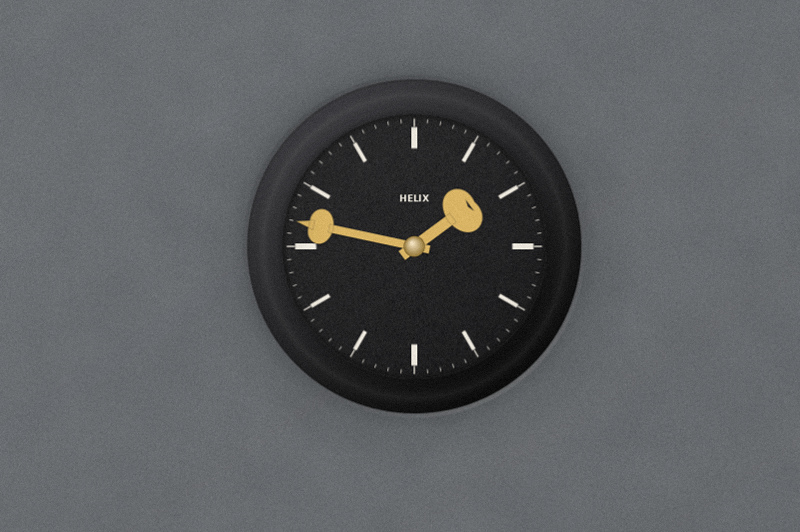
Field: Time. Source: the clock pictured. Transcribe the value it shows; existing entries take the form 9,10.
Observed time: 1,47
